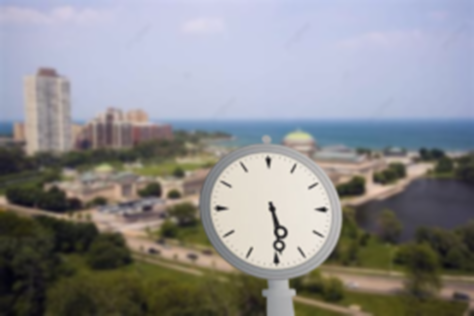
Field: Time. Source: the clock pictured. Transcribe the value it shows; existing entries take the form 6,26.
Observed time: 5,29
